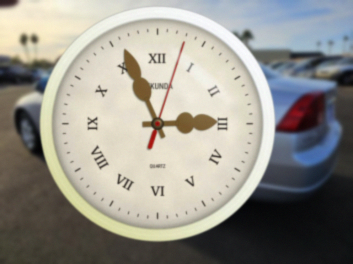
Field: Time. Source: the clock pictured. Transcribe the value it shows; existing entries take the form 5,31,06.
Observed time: 2,56,03
